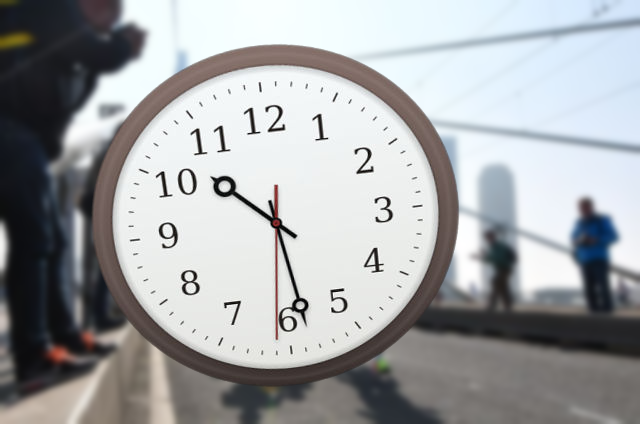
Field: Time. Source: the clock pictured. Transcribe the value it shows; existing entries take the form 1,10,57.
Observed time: 10,28,31
